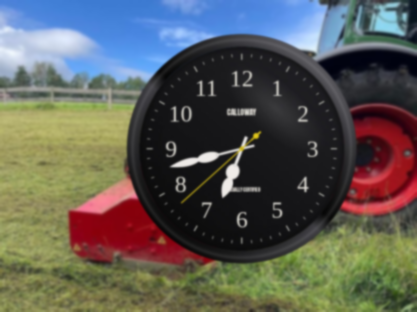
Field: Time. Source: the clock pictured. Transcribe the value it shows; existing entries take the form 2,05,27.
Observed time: 6,42,38
